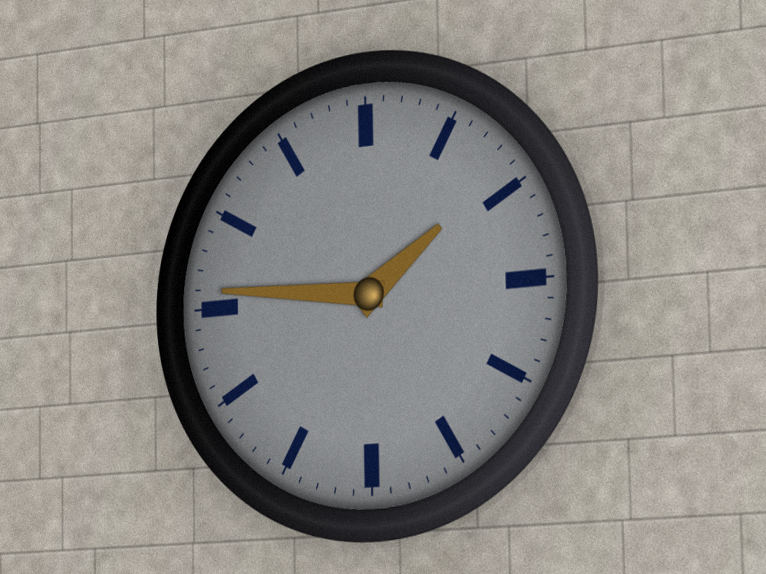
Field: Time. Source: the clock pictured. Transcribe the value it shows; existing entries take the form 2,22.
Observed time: 1,46
